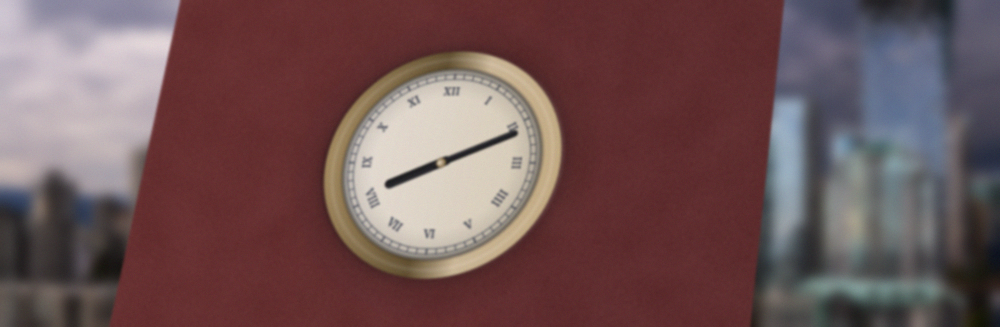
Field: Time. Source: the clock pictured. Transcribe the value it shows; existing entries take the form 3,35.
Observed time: 8,11
